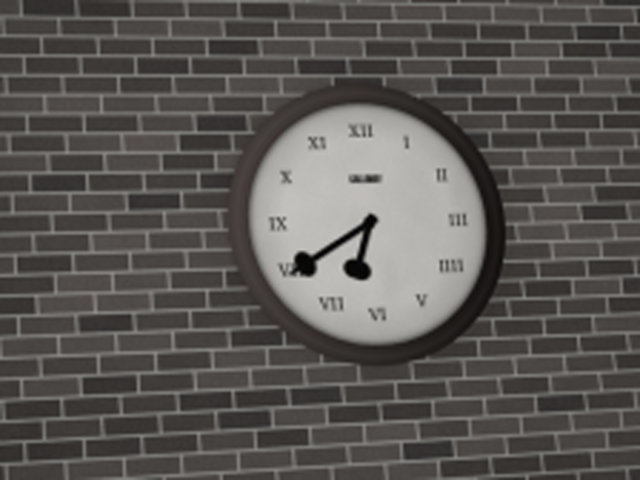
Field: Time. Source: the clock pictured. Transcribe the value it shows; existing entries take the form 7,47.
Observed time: 6,40
